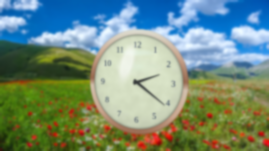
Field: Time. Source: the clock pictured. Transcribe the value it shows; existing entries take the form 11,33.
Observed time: 2,21
